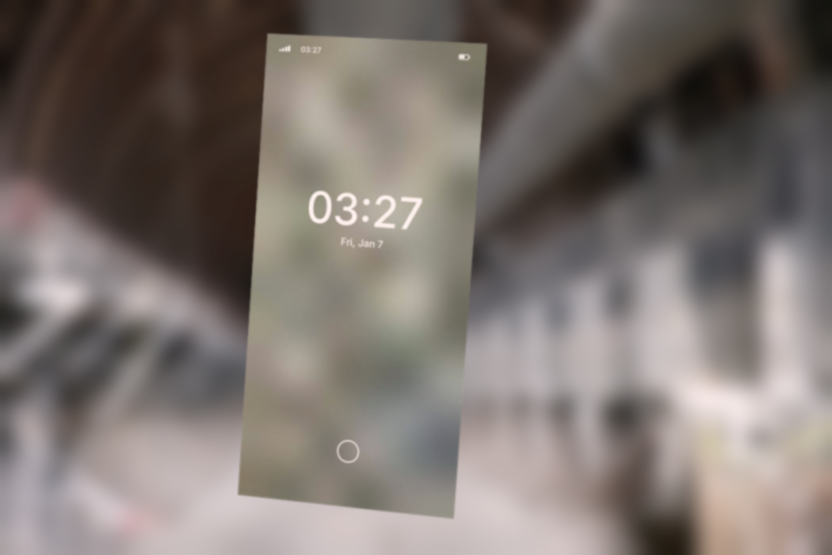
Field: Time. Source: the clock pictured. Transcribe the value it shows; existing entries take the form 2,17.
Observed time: 3,27
